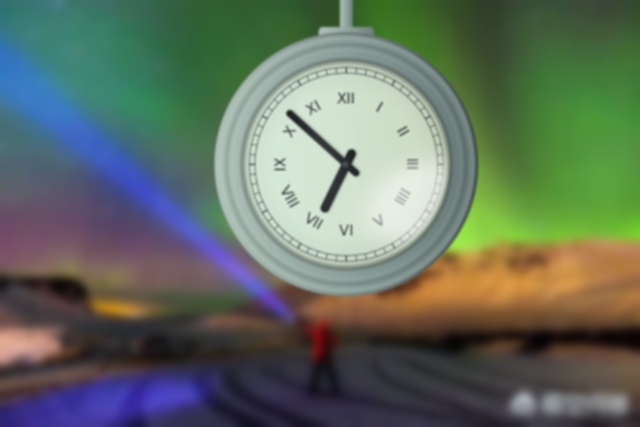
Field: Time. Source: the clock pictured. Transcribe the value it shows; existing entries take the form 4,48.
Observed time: 6,52
